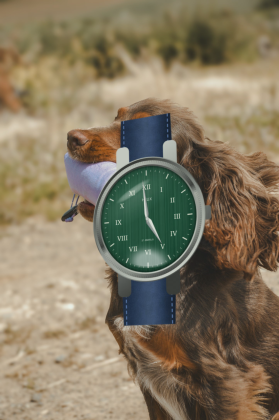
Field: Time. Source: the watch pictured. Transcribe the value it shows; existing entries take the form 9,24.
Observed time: 4,59
